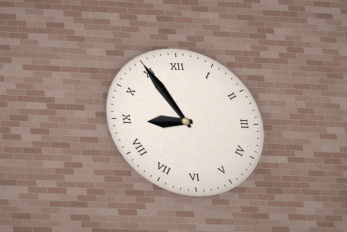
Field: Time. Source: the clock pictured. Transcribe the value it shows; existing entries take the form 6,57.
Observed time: 8,55
